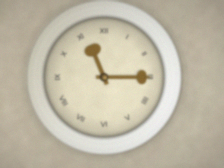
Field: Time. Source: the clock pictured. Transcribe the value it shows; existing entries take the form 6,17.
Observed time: 11,15
